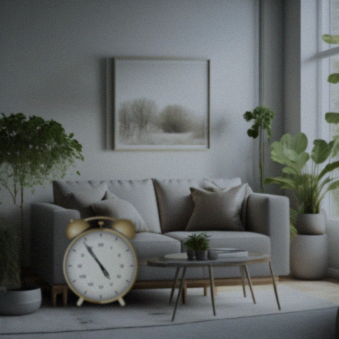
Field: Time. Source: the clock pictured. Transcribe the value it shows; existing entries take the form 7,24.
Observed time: 4,54
